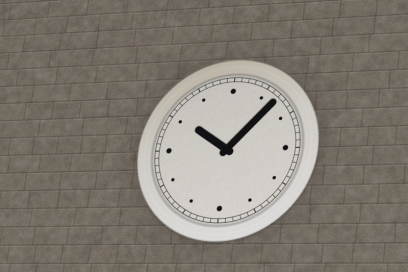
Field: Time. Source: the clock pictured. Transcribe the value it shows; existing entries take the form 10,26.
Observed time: 10,07
